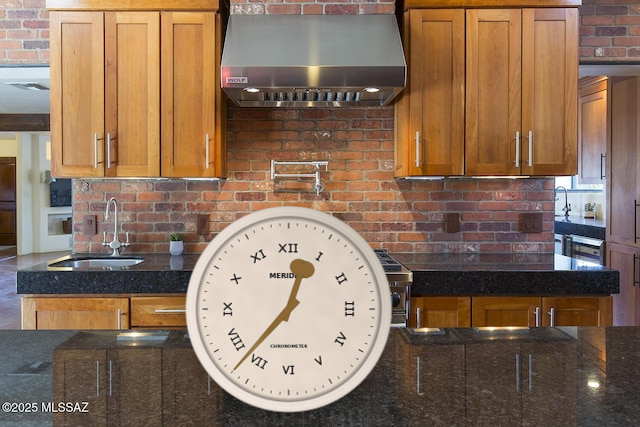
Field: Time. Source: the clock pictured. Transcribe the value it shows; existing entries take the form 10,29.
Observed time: 12,37
